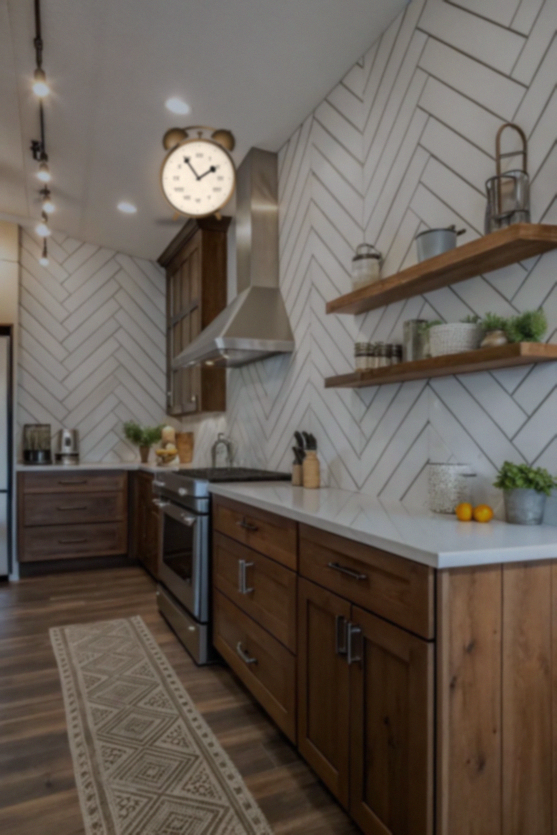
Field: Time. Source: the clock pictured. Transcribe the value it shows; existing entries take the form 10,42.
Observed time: 1,54
